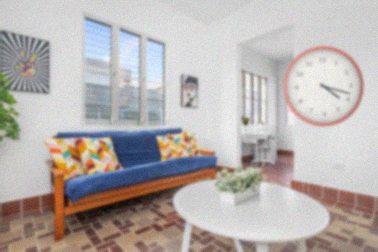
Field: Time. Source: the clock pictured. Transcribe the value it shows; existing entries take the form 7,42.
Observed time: 4,18
